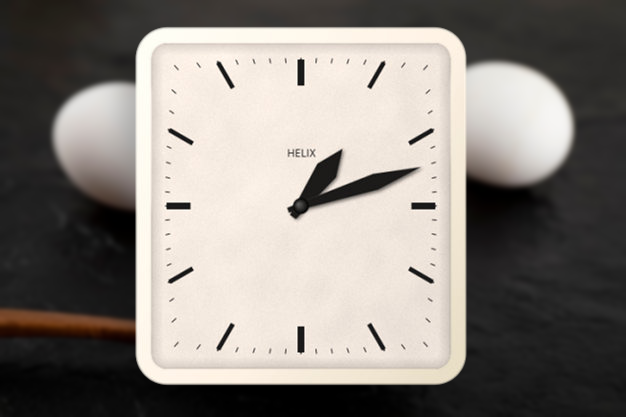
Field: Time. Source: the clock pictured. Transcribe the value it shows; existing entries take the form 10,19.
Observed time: 1,12
